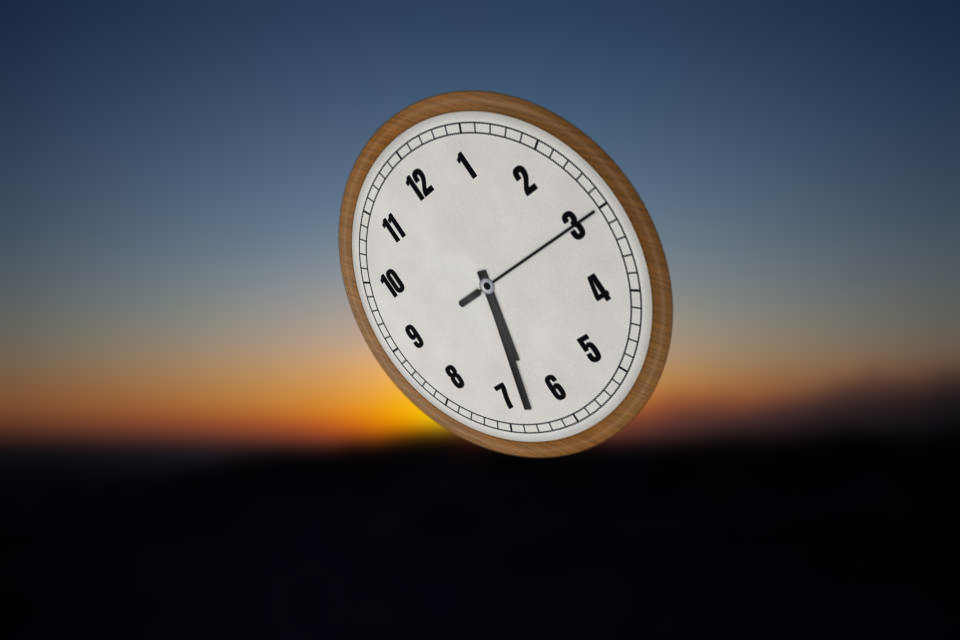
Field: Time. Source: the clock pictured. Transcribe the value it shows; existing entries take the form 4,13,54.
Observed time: 6,33,15
